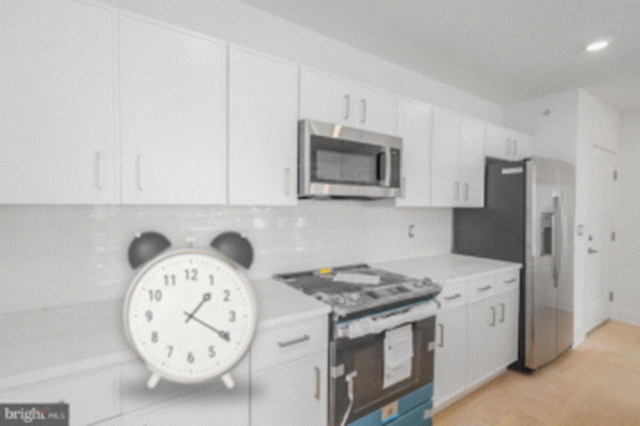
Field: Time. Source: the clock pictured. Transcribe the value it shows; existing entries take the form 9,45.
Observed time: 1,20
